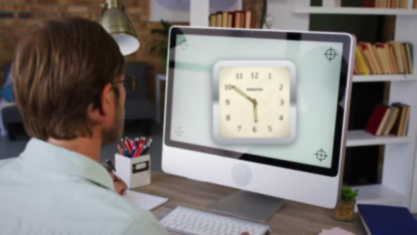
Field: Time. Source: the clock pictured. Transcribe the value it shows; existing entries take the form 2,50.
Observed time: 5,51
